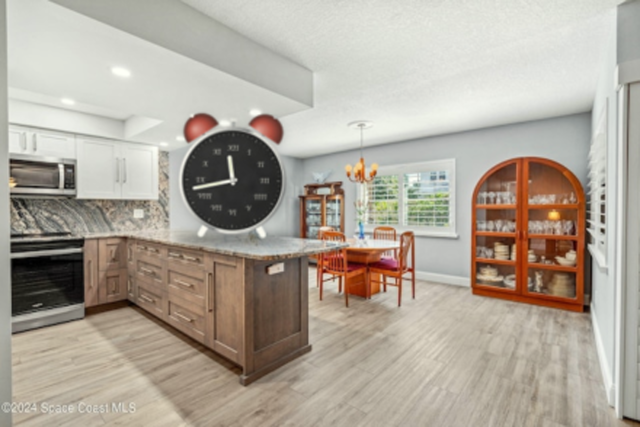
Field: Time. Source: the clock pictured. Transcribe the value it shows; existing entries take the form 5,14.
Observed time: 11,43
